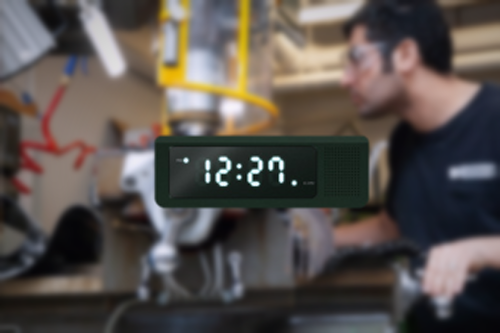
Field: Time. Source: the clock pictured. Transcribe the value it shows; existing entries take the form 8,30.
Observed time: 12,27
